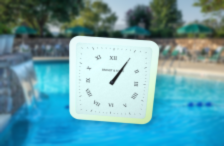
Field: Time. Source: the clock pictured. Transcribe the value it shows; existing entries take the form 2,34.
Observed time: 1,05
